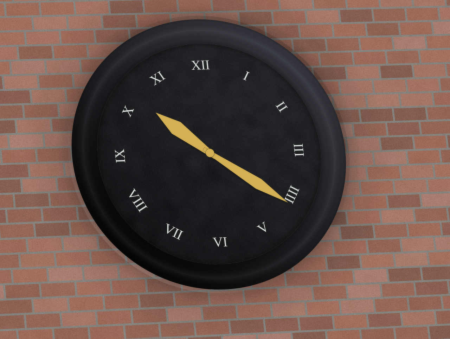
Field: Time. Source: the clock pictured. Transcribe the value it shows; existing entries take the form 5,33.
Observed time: 10,21
